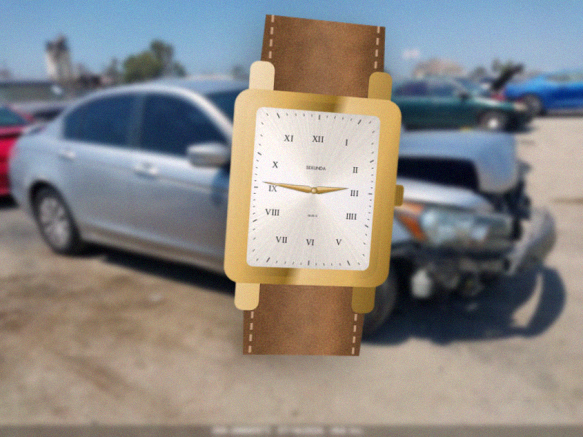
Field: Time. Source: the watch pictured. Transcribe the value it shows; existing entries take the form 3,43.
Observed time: 2,46
